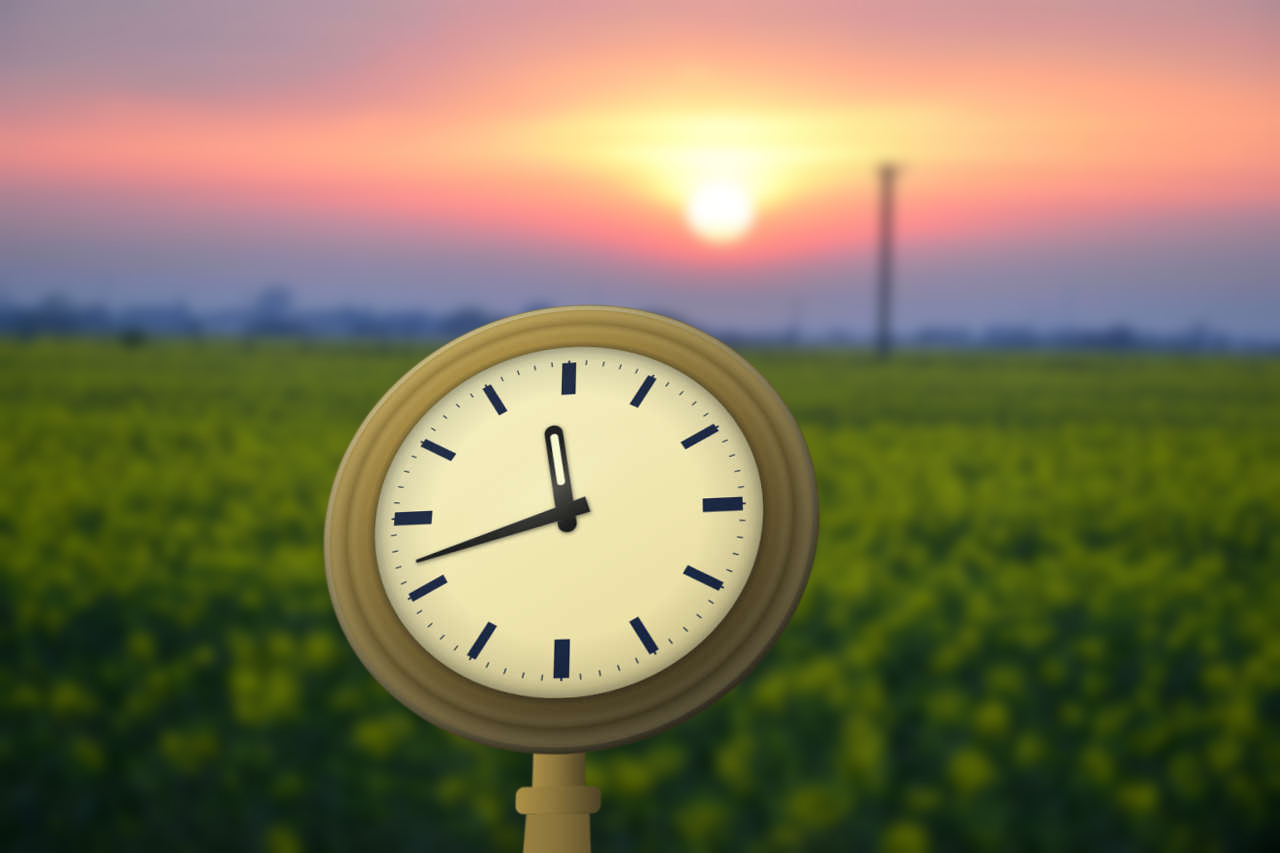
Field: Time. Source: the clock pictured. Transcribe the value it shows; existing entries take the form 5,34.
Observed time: 11,42
